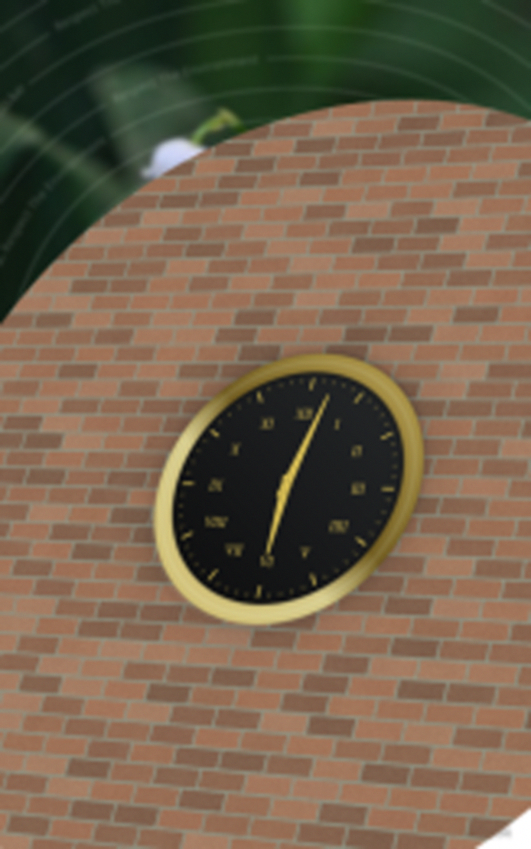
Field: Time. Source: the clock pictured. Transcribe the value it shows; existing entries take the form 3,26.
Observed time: 6,02
